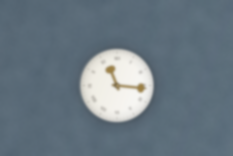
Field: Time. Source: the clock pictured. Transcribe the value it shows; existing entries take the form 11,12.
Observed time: 11,16
